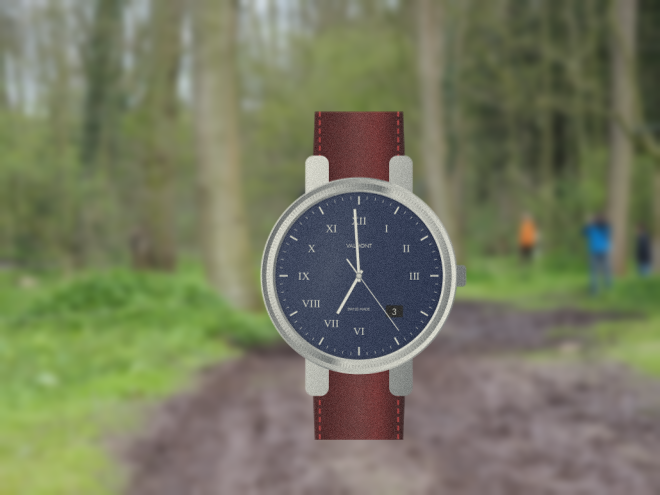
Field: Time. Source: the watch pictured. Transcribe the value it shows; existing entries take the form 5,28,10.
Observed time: 6,59,24
